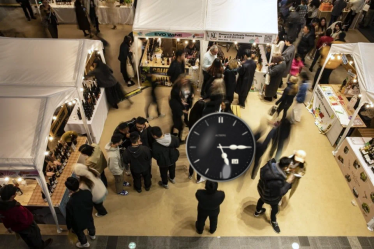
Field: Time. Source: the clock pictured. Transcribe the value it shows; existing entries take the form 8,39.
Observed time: 5,15
